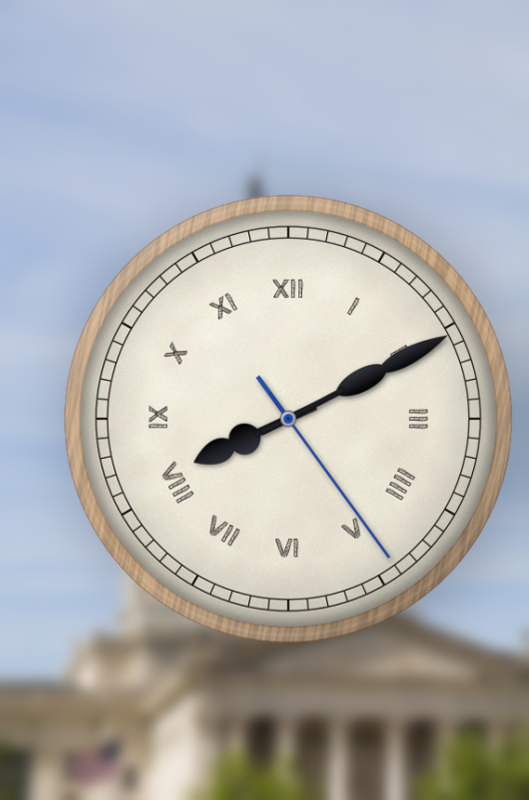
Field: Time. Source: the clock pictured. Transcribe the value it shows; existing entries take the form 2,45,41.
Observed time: 8,10,24
